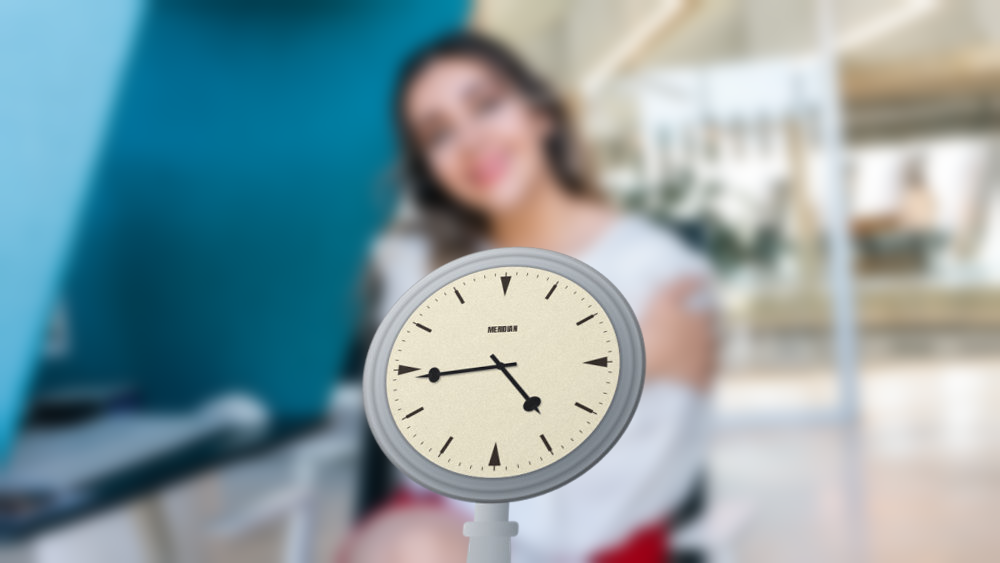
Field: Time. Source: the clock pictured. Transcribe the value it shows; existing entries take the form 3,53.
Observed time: 4,44
